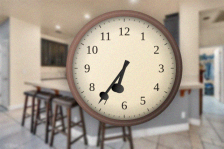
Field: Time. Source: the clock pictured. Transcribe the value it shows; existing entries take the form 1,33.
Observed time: 6,36
